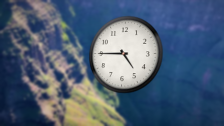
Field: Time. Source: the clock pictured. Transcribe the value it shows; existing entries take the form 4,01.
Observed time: 4,45
